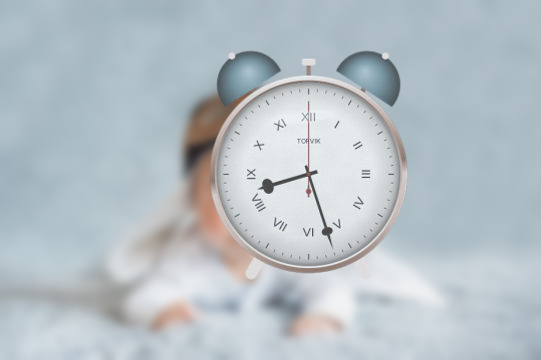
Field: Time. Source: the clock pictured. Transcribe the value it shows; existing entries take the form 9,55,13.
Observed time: 8,27,00
